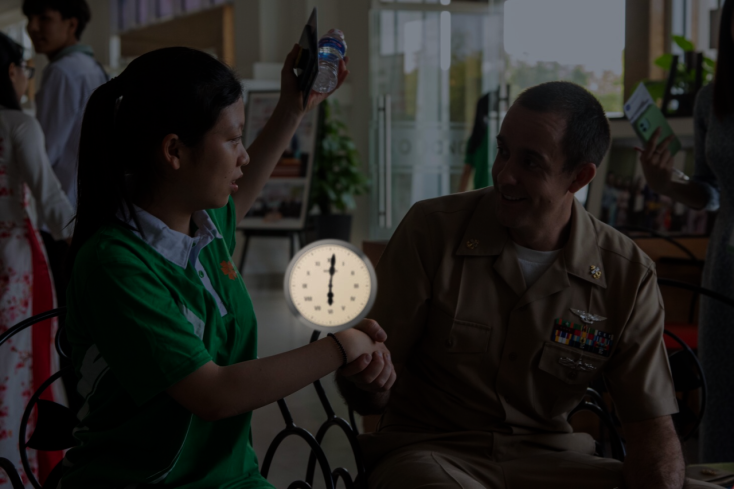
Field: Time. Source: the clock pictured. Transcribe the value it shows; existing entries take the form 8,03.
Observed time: 6,01
